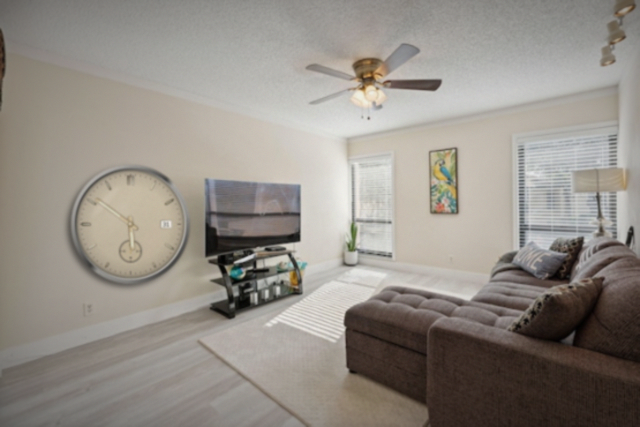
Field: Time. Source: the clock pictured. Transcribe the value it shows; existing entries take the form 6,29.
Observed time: 5,51
